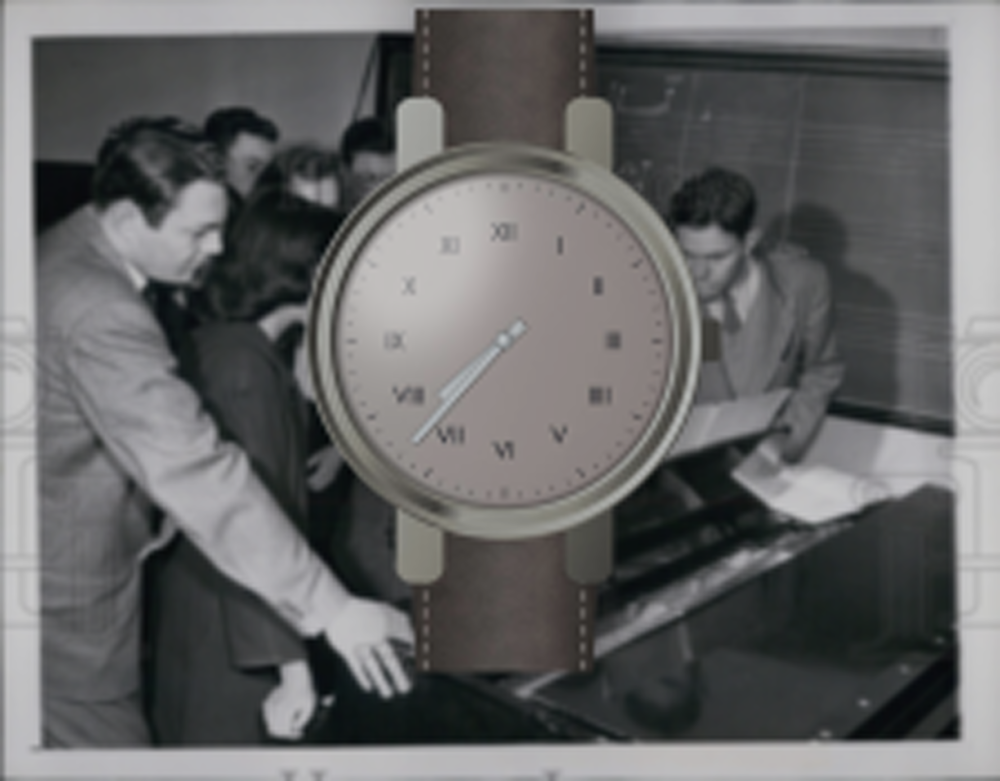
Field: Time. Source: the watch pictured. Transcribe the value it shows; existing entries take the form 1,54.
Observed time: 7,37
